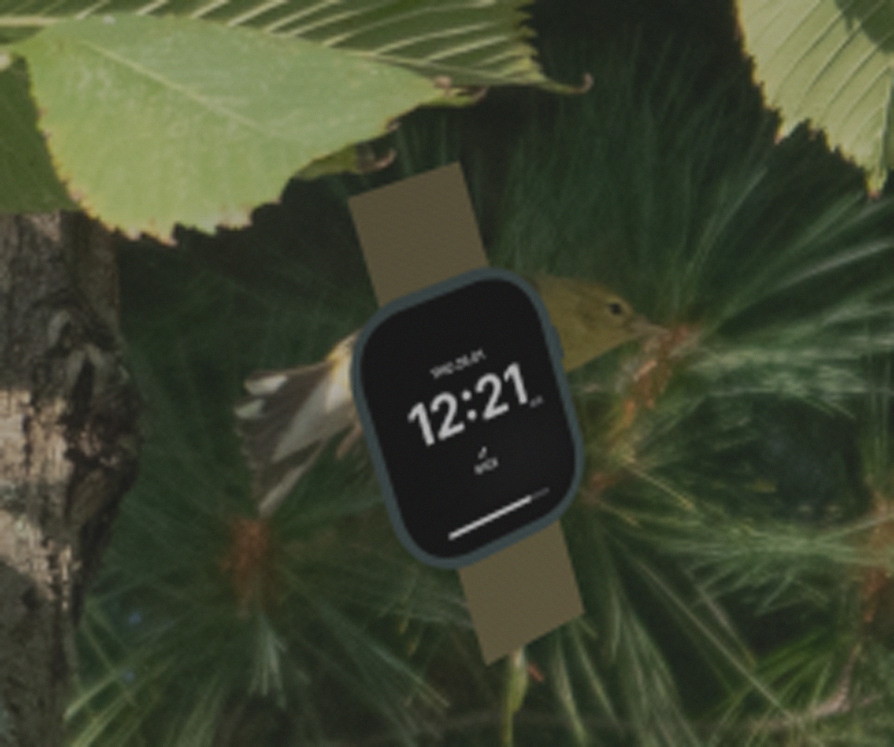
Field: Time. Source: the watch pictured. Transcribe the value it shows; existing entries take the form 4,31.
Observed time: 12,21
